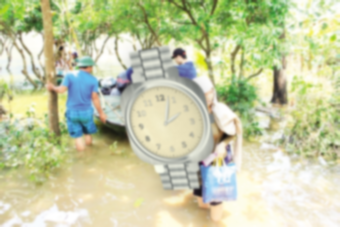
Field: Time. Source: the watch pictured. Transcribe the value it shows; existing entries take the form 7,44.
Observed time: 2,03
